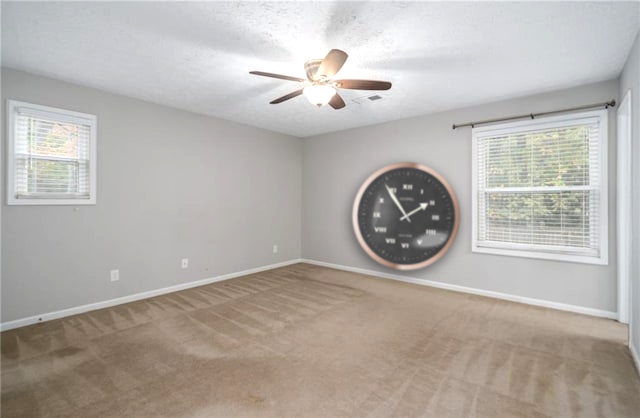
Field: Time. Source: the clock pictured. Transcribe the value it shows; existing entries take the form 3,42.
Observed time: 1,54
